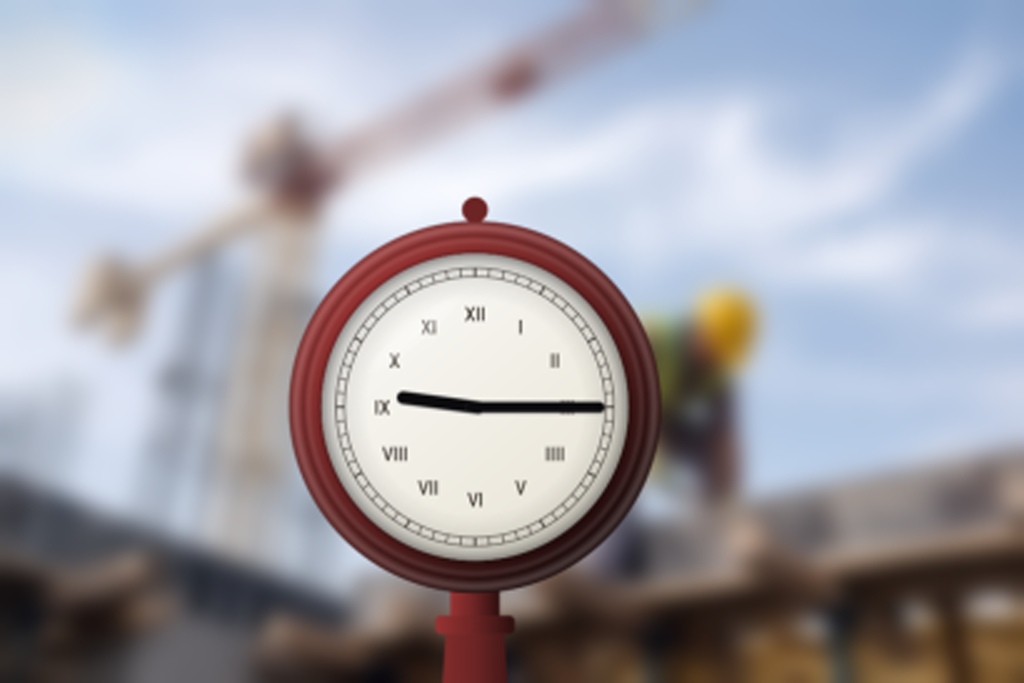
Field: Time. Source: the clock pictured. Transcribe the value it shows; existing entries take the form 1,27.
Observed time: 9,15
